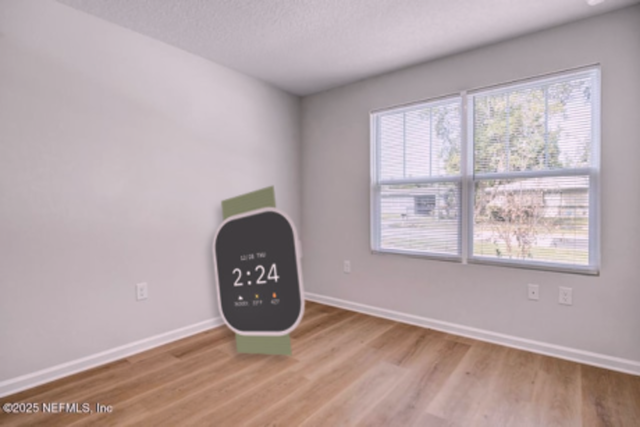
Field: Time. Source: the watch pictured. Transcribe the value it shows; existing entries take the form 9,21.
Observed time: 2,24
